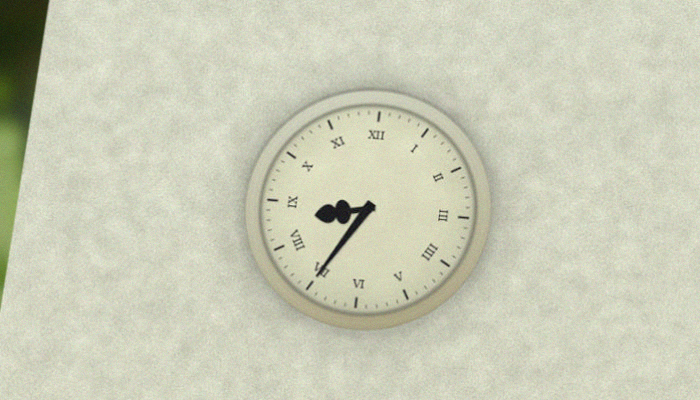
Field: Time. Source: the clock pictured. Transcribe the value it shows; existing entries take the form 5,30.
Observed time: 8,35
